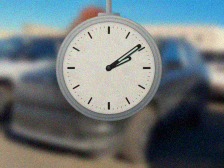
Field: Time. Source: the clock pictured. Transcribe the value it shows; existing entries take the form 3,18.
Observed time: 2,09
